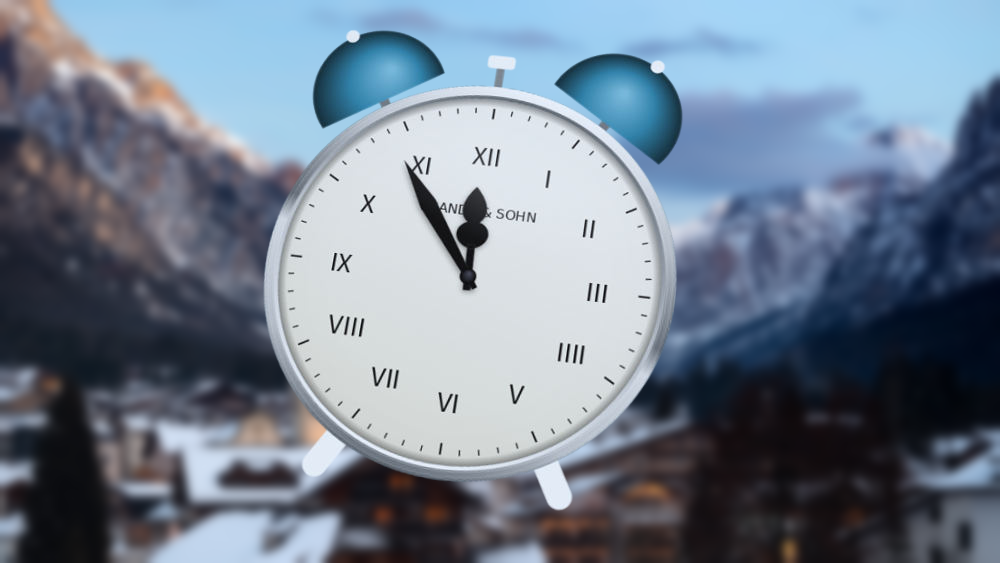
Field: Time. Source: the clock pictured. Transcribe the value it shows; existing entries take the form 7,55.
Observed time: 11,54
